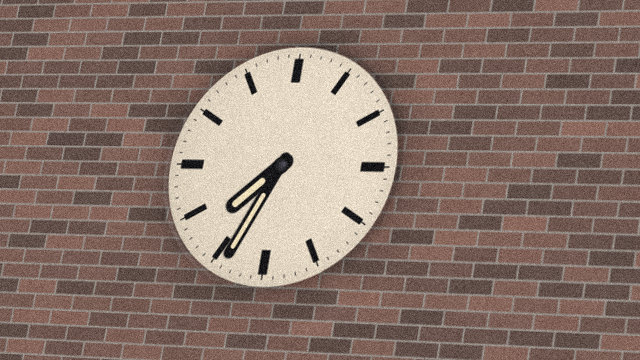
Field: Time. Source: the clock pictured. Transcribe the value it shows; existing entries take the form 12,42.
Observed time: 7,34
